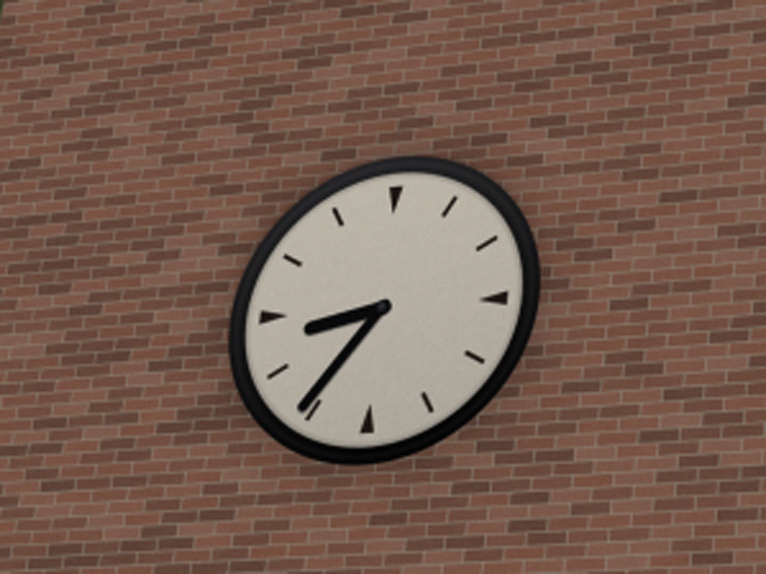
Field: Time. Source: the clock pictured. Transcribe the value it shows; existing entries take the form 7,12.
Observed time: 8,36
